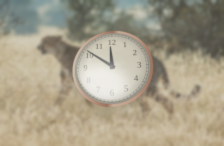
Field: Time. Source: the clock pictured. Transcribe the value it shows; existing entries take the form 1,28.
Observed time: 11,51
